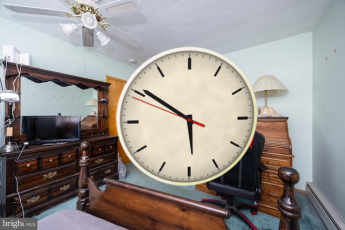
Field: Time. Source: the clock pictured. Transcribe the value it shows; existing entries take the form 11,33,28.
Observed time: 5,50,49
